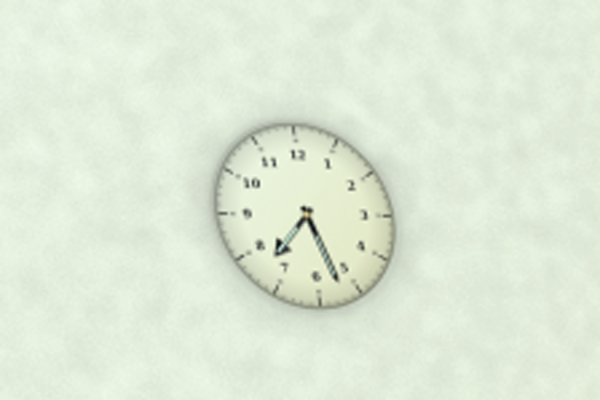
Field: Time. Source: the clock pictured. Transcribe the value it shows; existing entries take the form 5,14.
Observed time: 7,27
